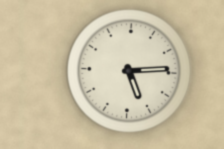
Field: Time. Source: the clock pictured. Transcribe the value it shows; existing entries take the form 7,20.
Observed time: 5,14
